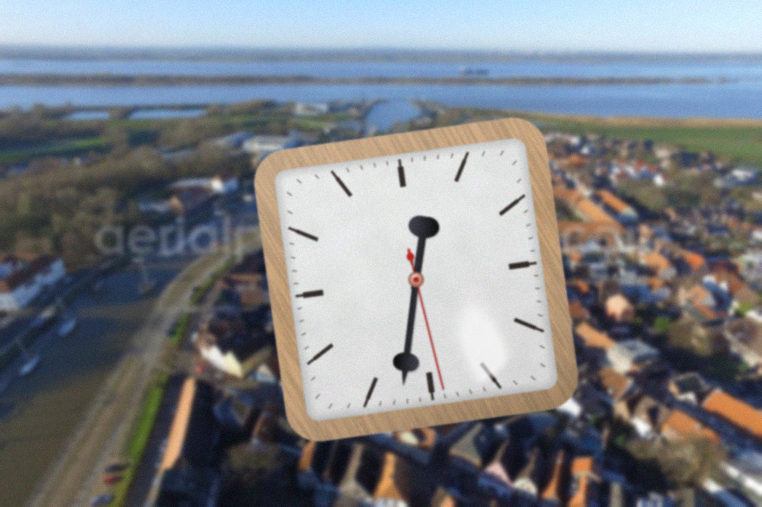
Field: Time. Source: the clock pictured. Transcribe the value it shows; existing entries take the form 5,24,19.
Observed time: 12,32,29
